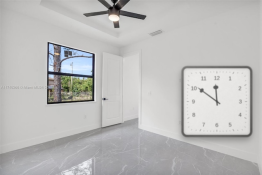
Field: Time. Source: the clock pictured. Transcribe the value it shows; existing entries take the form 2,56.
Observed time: 11,51
